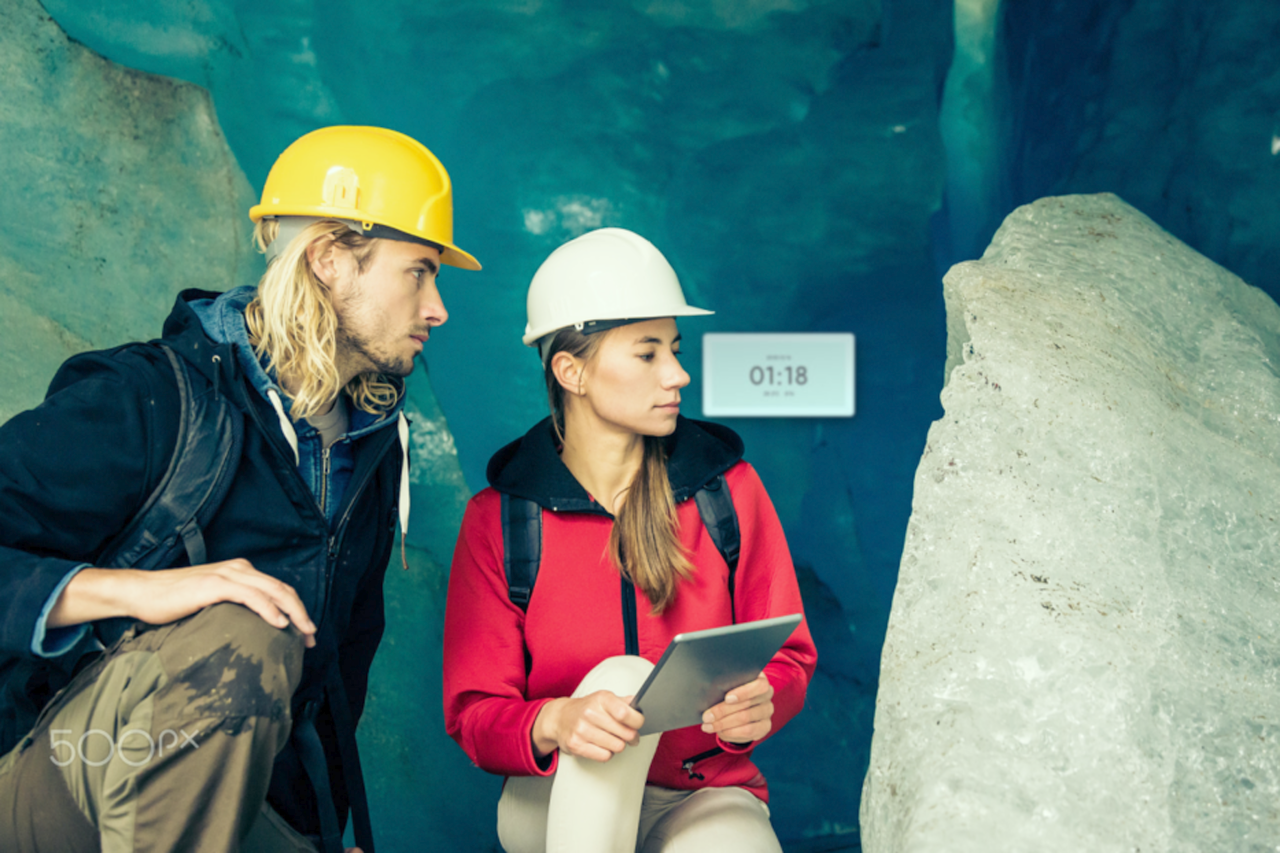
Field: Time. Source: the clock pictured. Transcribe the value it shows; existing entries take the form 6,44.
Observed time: 1,18
